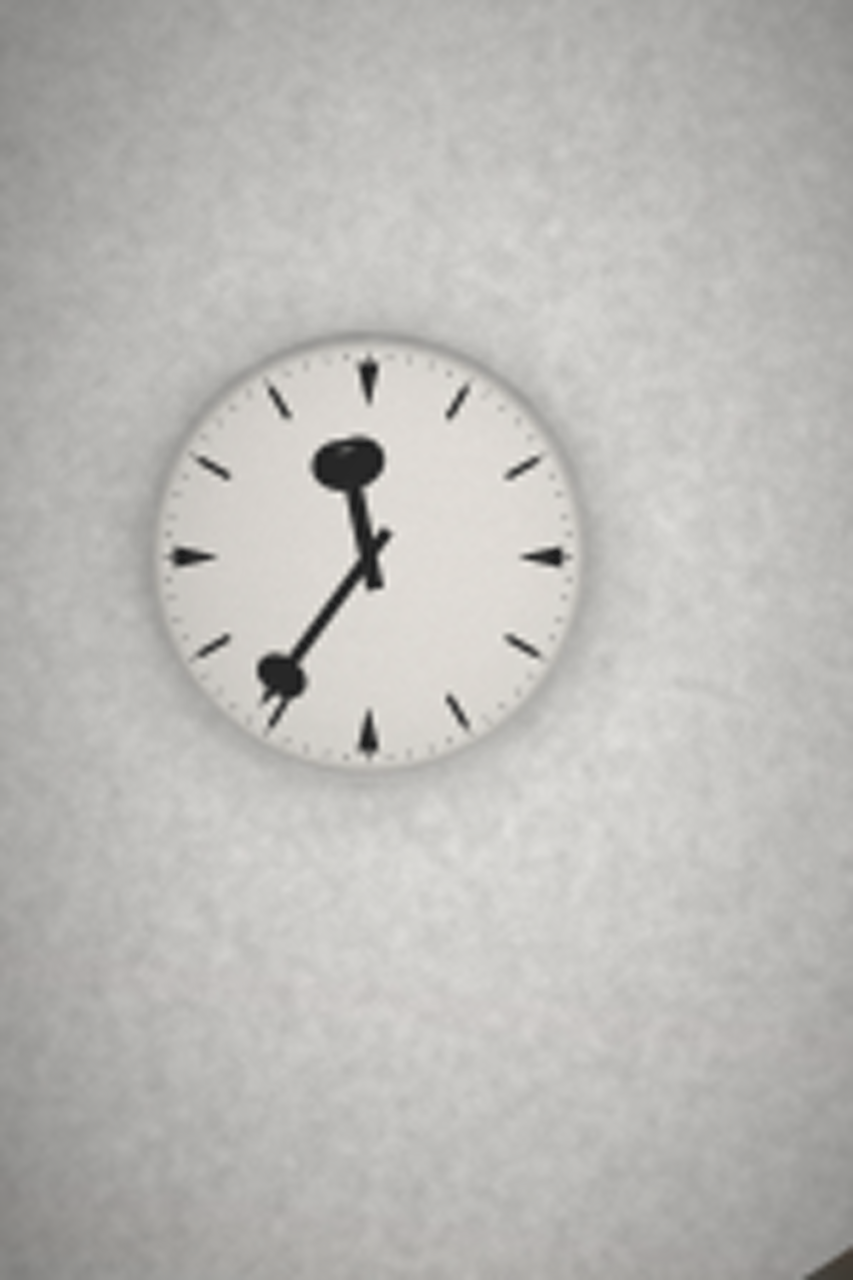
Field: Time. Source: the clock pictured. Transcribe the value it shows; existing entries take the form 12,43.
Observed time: 11,36
